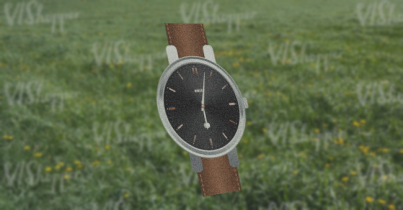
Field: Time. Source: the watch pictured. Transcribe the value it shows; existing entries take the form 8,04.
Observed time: 6,03
